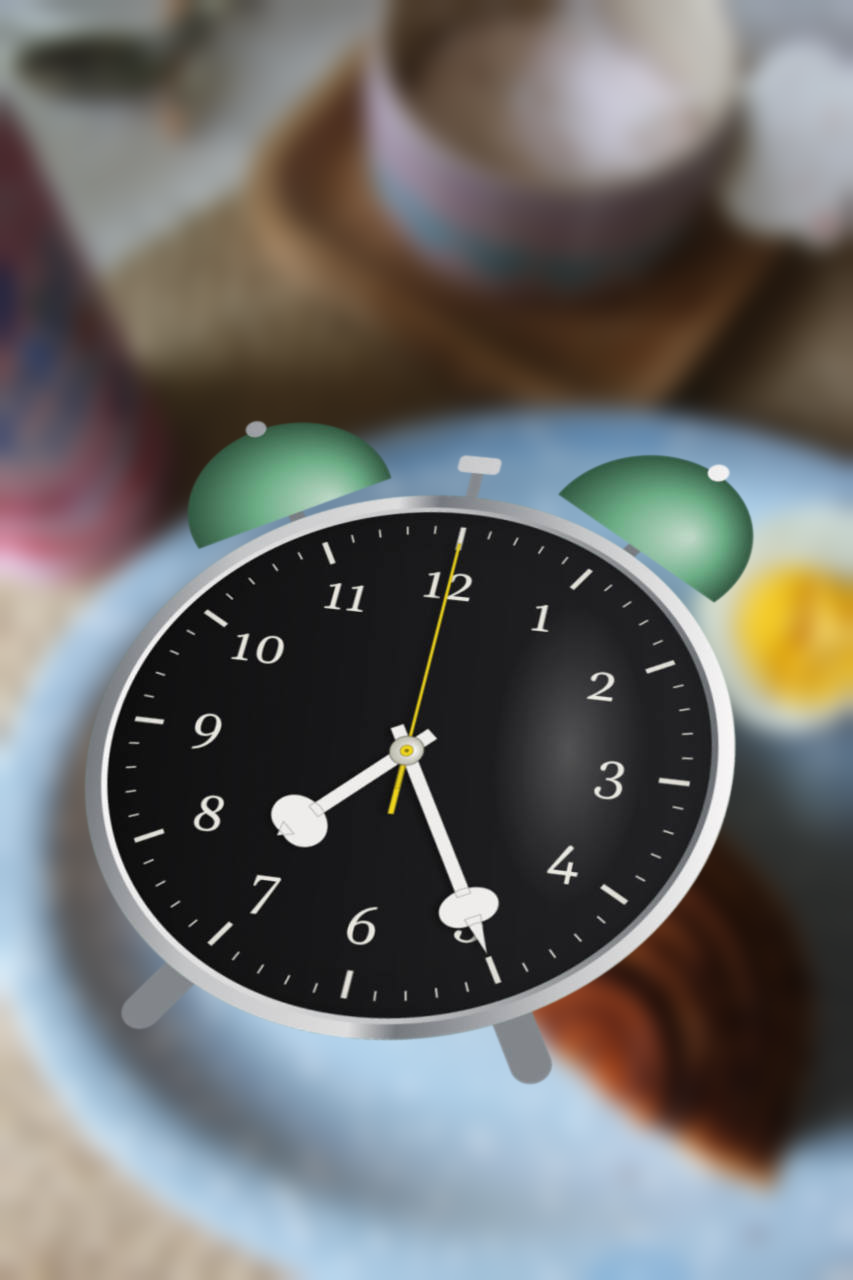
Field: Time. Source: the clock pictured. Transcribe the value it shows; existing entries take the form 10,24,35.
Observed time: 7,25,00
